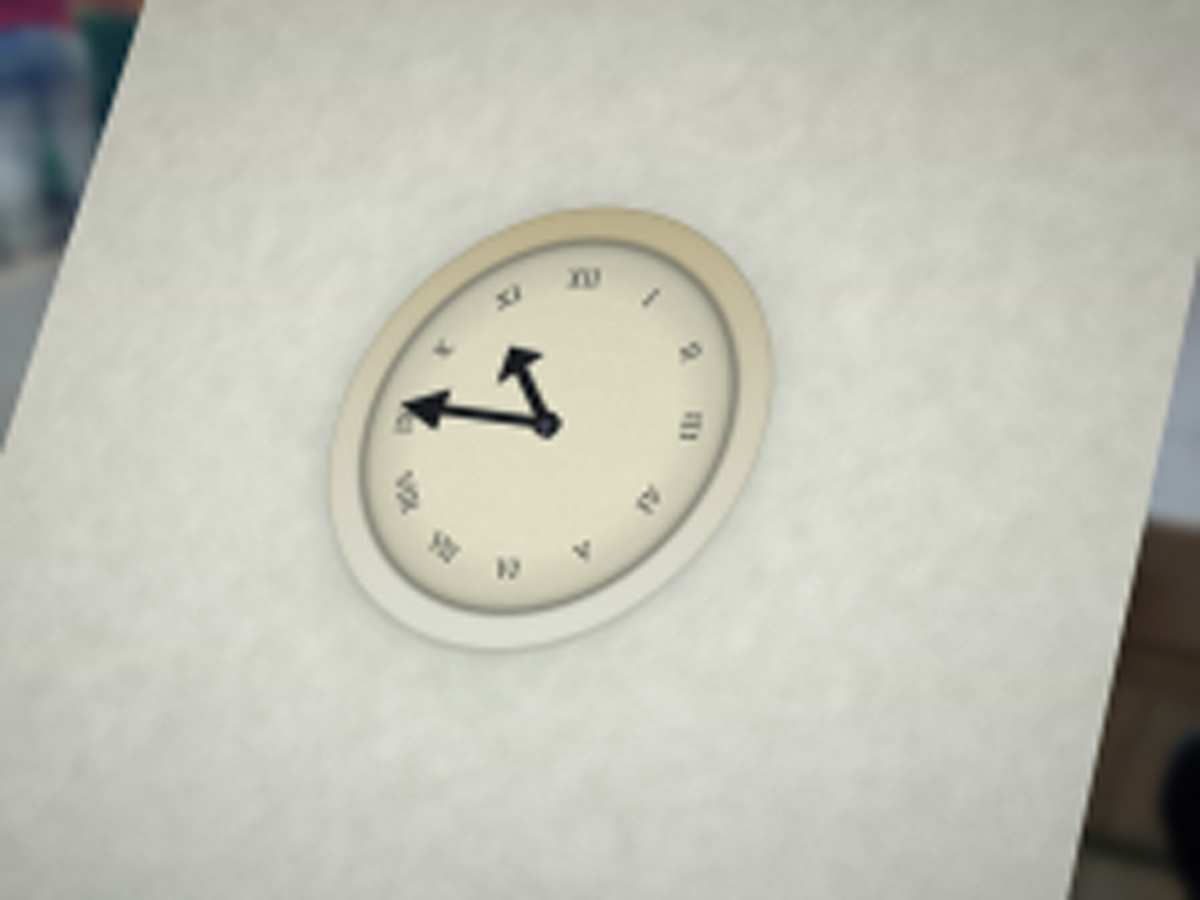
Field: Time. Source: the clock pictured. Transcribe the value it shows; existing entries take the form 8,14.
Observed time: 10,46
